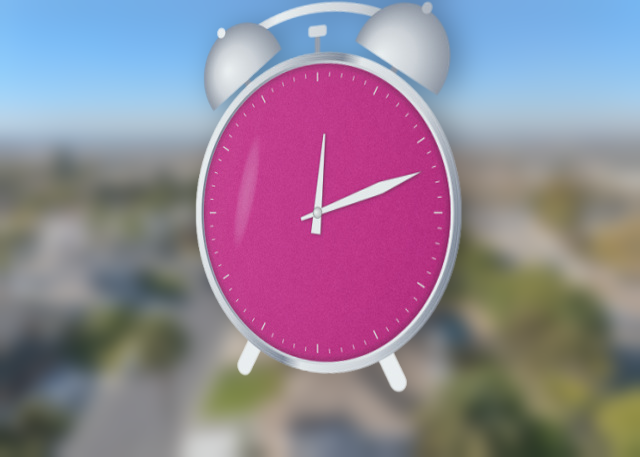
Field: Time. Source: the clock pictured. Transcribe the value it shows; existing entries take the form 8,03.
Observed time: 12,12
